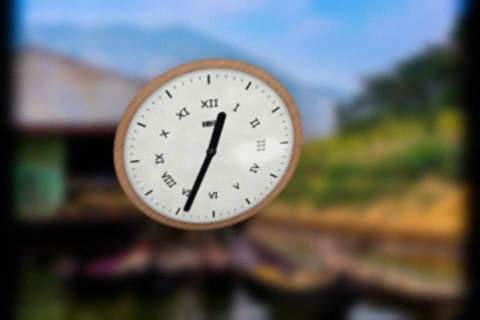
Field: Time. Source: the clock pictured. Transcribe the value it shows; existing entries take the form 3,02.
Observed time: 12,34
